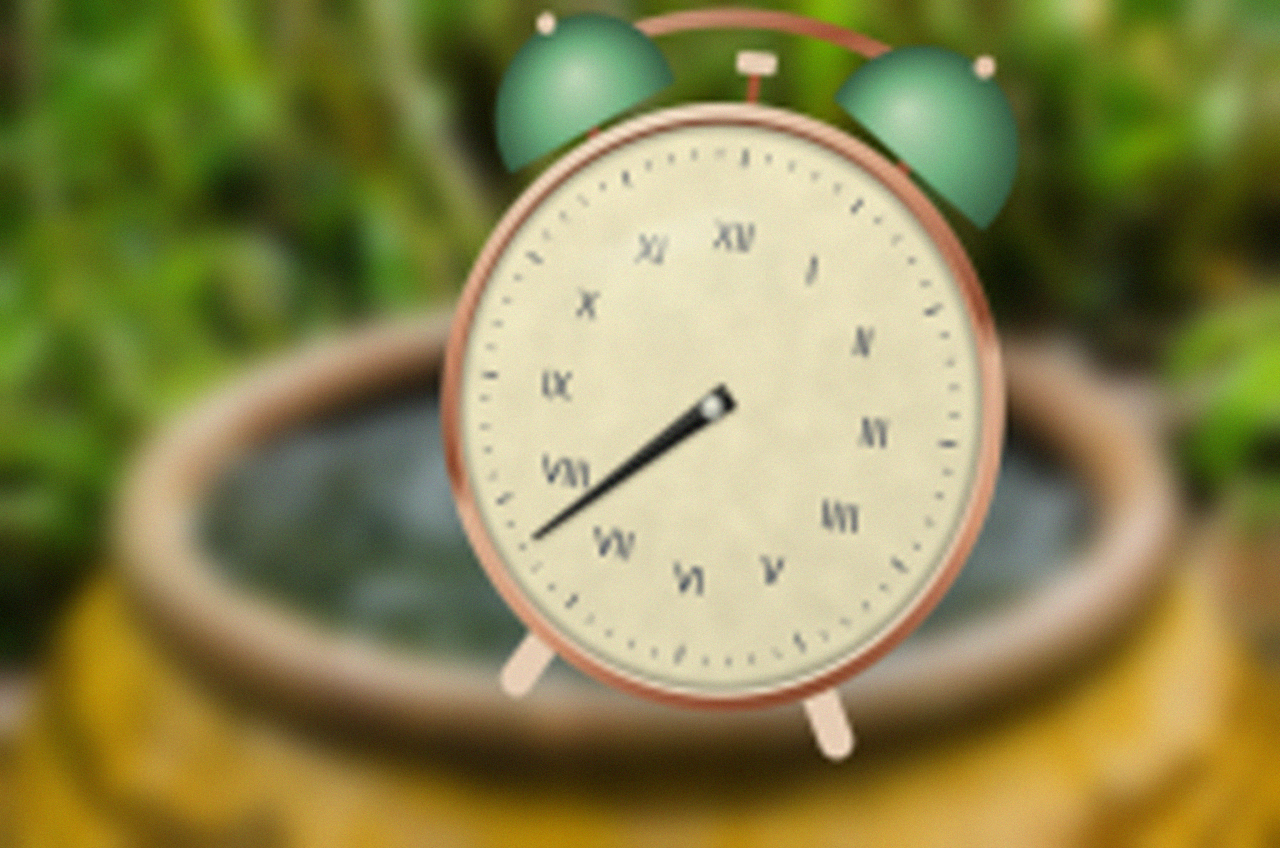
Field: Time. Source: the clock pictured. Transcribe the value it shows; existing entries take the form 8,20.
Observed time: 7,38
